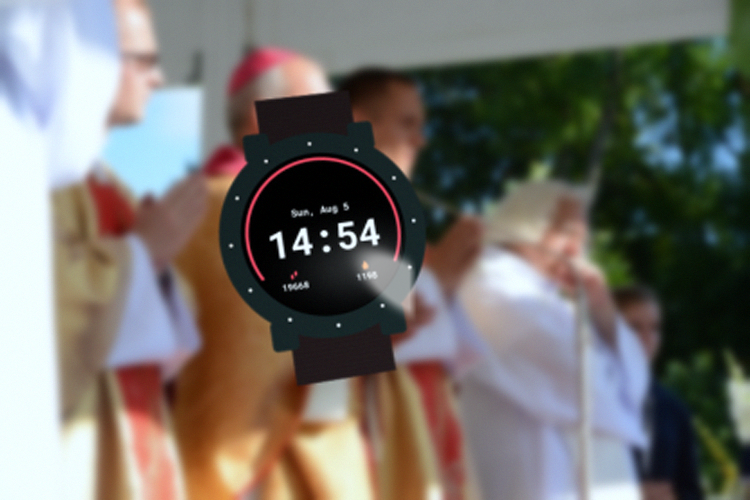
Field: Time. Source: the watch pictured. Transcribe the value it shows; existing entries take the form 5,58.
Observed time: 14,54
